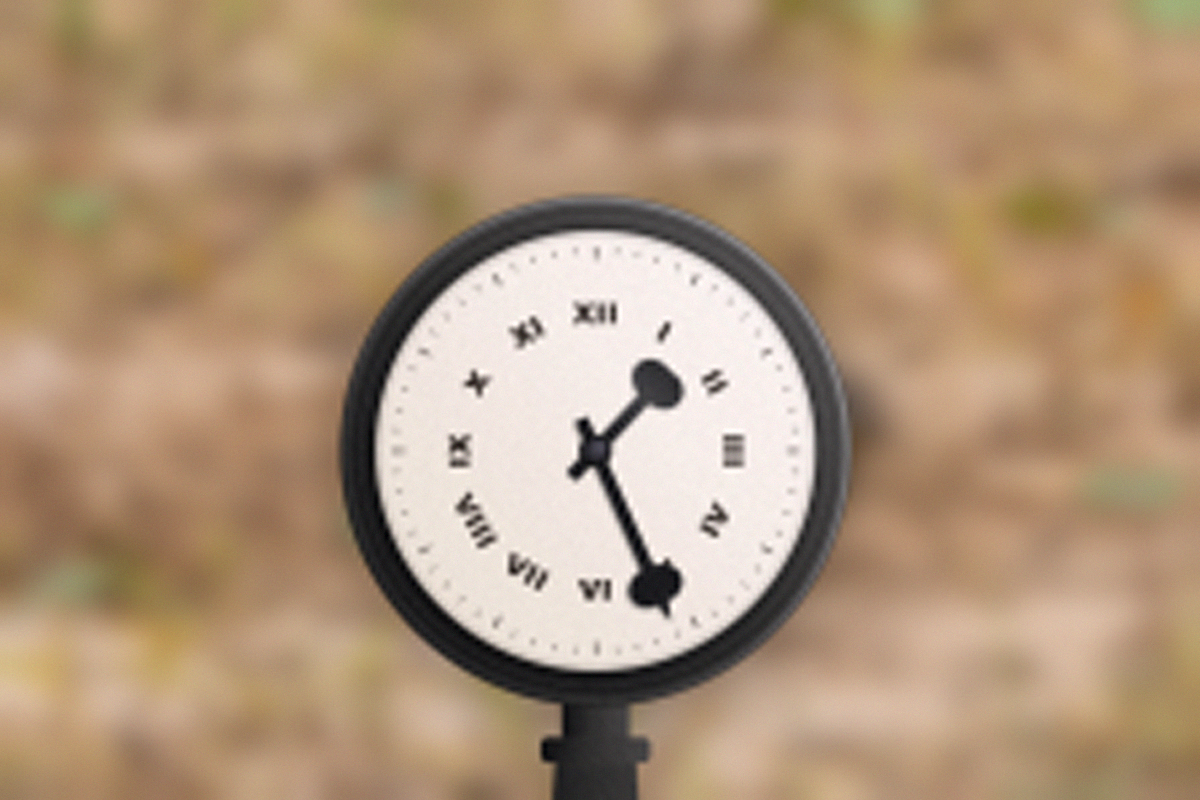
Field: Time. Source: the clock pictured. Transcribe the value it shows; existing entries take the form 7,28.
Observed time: 1,26
